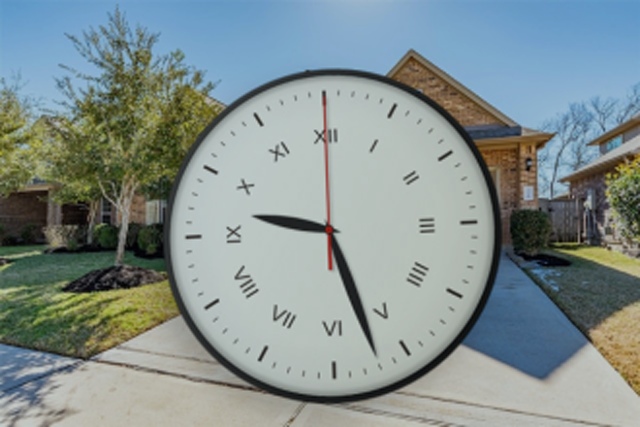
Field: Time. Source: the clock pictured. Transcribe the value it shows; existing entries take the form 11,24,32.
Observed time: 9,27,00
